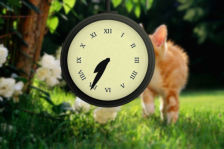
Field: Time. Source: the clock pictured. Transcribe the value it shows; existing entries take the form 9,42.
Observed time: 7,35
